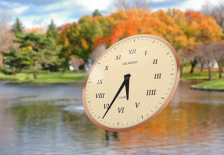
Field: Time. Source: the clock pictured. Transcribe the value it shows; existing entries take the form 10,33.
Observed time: 5,34
